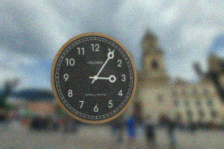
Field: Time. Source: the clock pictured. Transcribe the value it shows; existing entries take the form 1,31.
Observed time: 3,06
